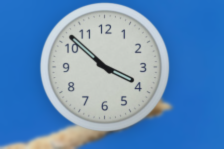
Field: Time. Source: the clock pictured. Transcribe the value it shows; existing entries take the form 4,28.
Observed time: 3,52
